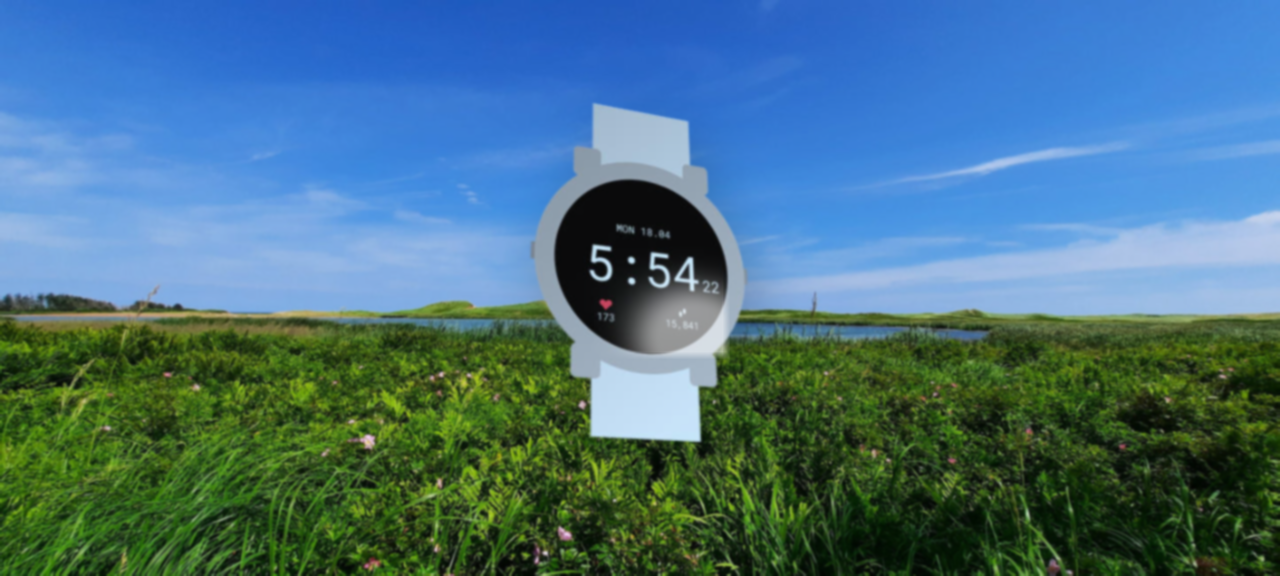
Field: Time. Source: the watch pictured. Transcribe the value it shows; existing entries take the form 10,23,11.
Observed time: 5,54,22
